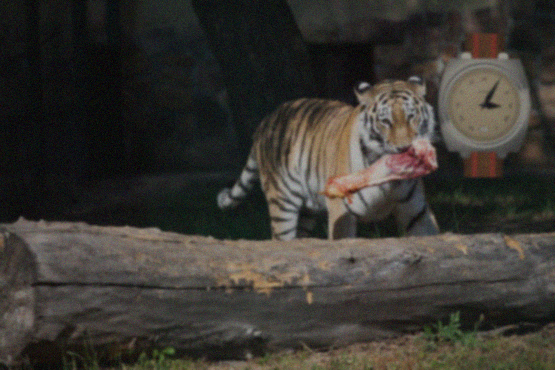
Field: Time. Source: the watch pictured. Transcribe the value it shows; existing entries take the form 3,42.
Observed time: 3,05
